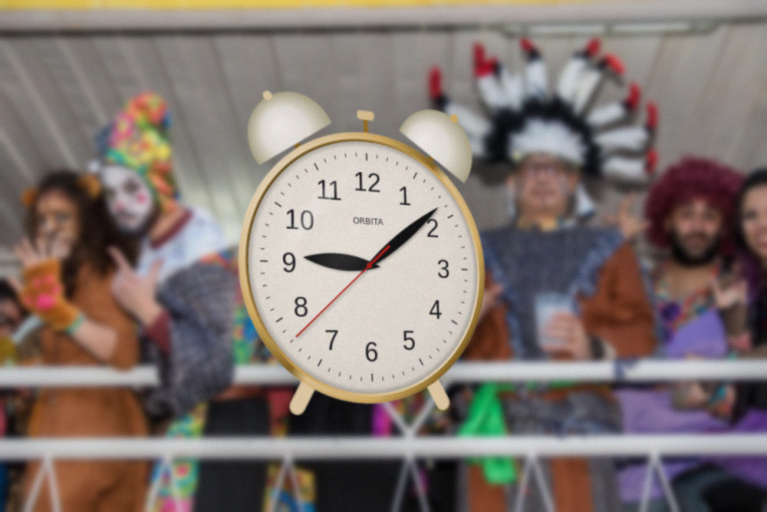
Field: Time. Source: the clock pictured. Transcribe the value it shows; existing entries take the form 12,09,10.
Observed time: 9,08,38
